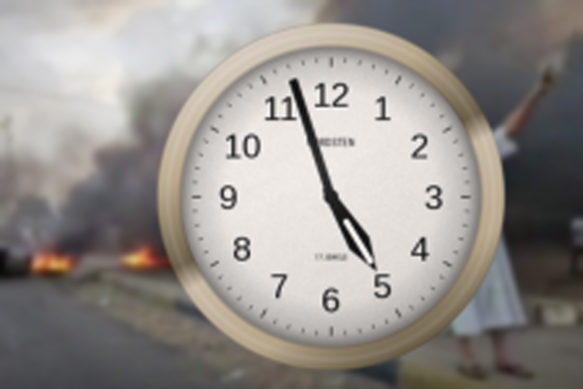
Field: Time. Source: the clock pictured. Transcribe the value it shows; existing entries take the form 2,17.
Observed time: 4,57
